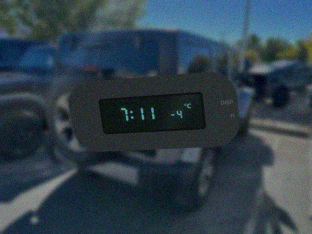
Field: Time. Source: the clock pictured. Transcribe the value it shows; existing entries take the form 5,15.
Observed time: 7,11
